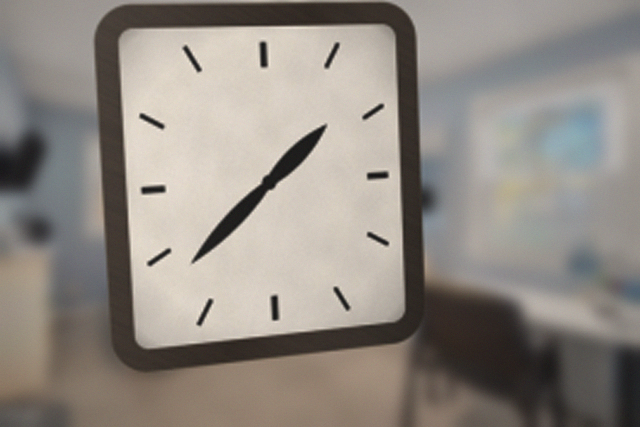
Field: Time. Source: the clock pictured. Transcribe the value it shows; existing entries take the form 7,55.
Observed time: 1,38
